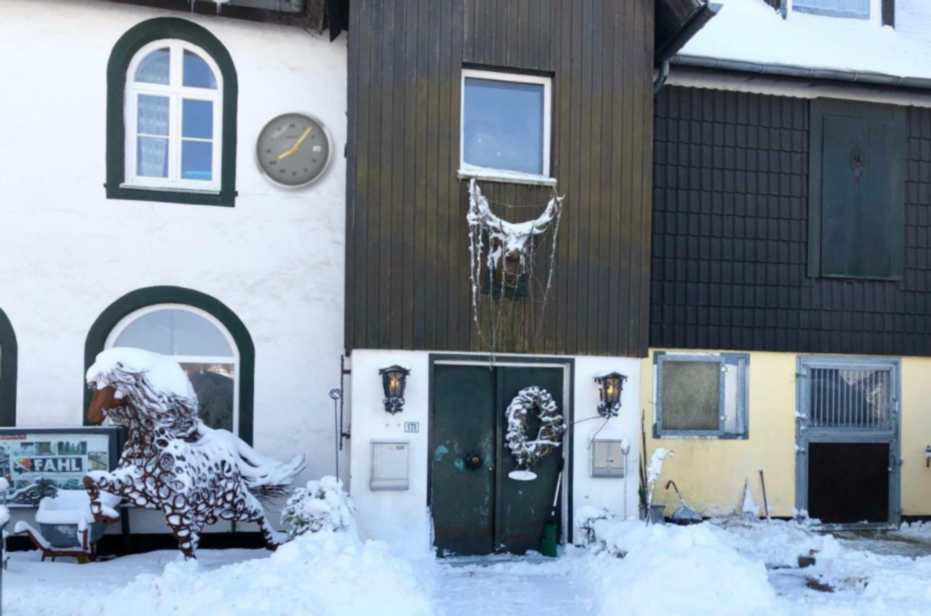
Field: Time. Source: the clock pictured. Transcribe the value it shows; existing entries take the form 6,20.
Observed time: 8,07
